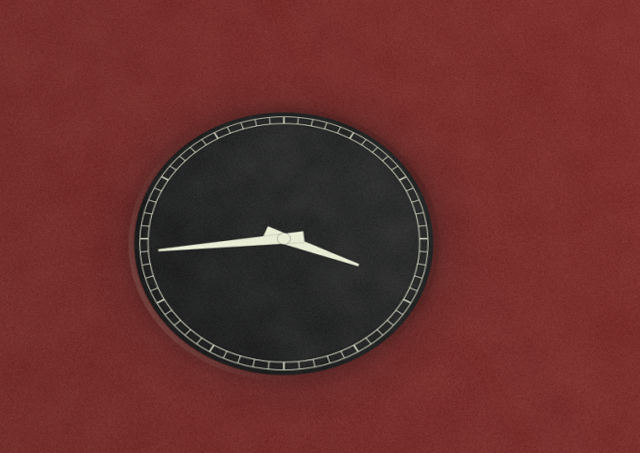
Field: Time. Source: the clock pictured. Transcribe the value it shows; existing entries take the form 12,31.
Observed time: 3,44
